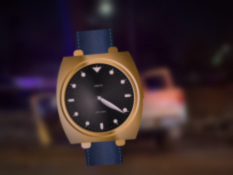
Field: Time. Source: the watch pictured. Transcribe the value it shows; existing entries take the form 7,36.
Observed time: 4,21
